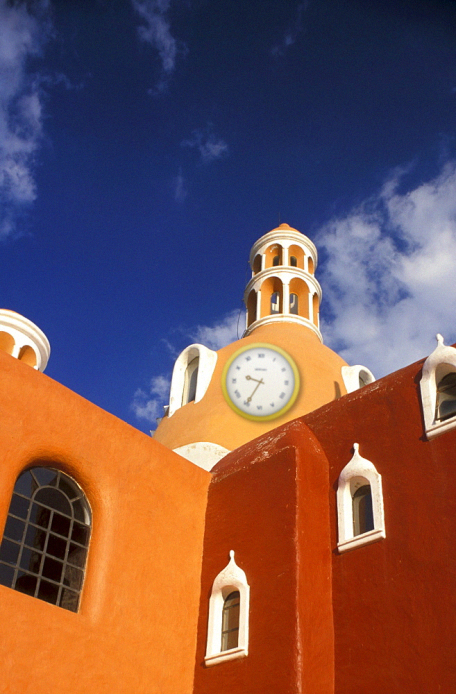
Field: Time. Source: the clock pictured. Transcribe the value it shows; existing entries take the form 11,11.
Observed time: 9,35
